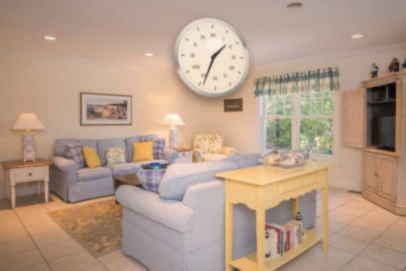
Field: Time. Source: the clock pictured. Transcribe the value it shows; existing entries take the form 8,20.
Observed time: 1,34
